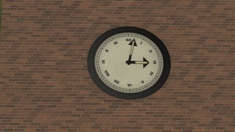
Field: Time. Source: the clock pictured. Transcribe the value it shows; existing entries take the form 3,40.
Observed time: 3,02
